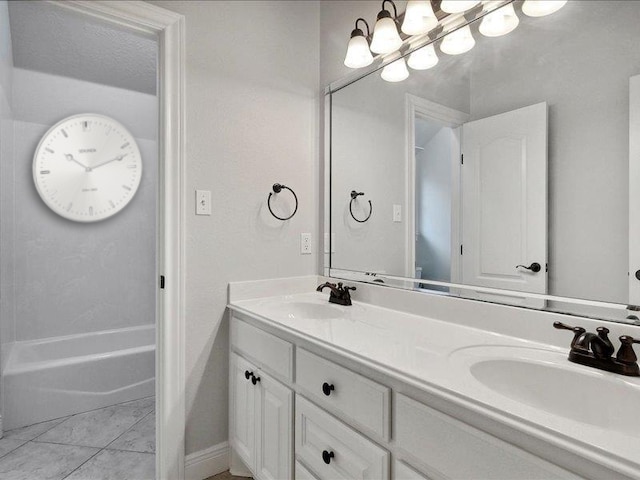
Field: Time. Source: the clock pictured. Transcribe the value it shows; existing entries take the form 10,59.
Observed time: 10,12
